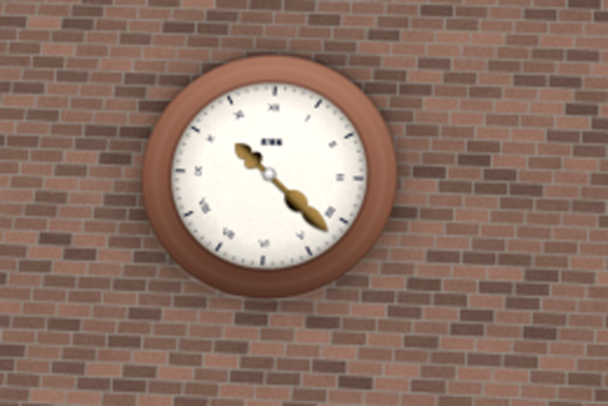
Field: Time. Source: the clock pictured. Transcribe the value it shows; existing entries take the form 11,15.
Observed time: 10,22
